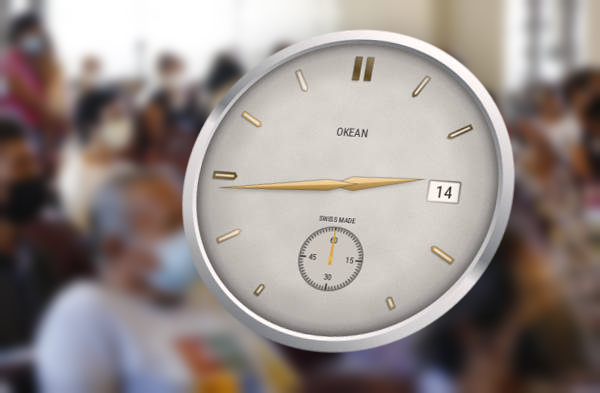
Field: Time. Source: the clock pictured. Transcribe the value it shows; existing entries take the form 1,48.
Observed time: 2,44
